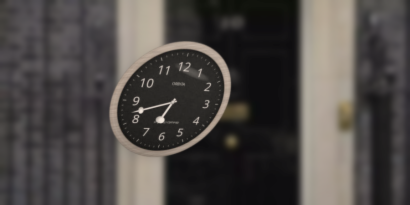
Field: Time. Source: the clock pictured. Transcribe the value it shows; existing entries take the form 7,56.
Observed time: 6,42
